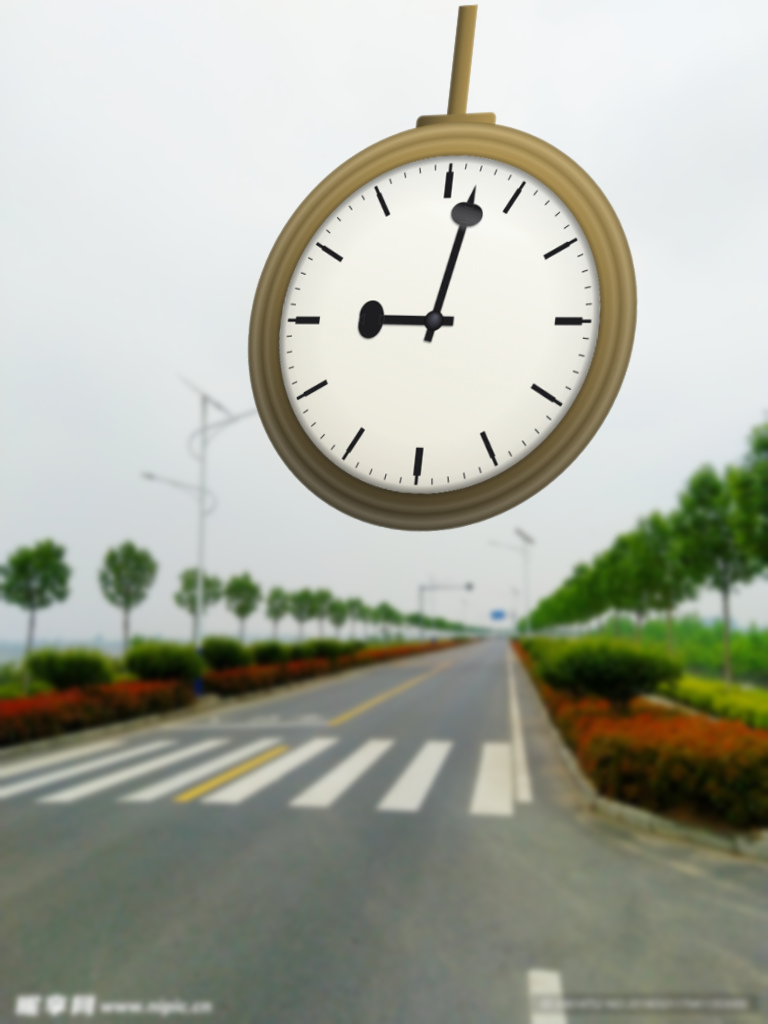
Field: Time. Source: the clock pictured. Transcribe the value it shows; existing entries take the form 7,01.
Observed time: 9,02
